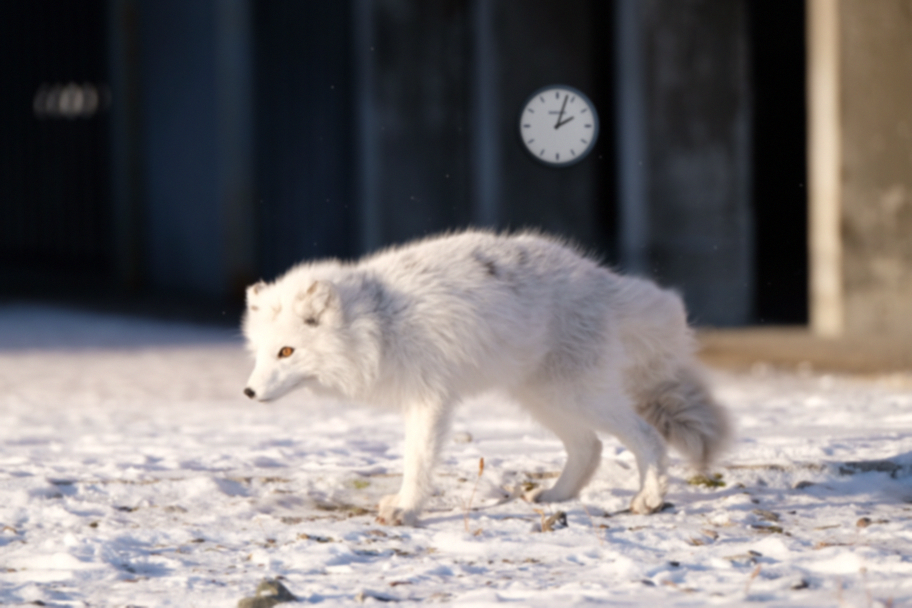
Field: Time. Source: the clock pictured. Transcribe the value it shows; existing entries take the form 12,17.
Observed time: 2,03
